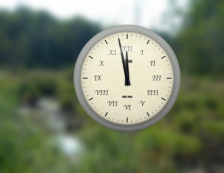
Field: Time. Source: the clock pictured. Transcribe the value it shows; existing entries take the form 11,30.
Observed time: 11,58
